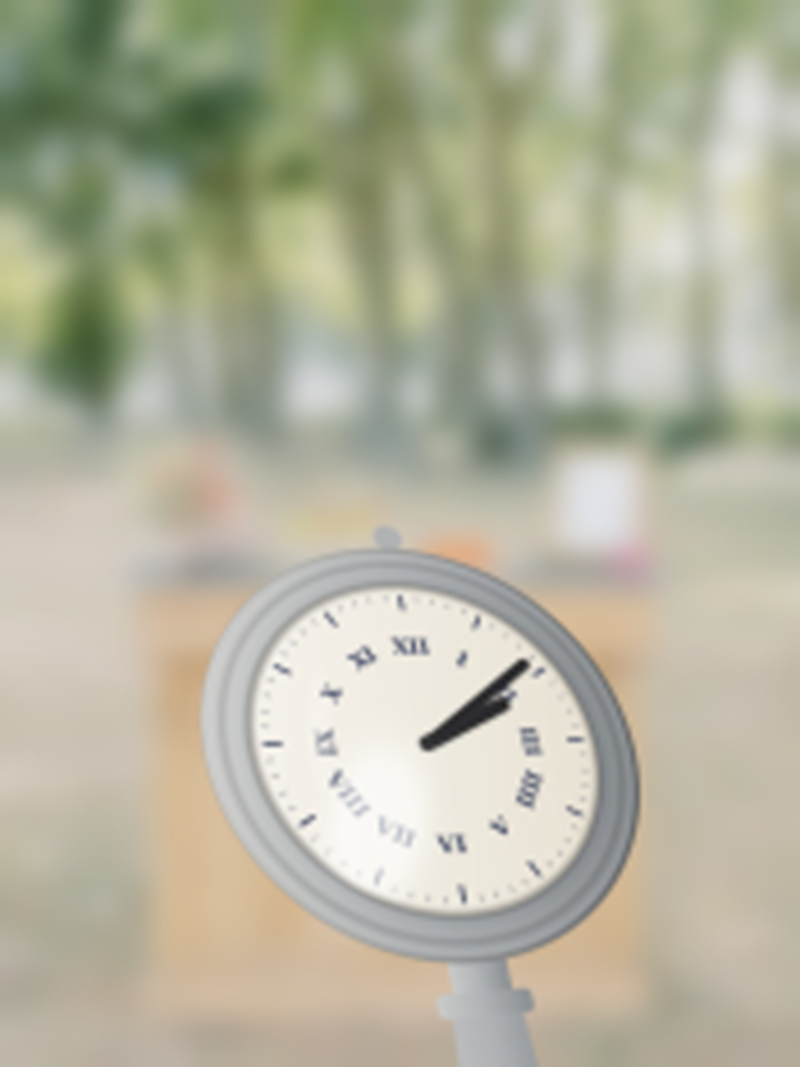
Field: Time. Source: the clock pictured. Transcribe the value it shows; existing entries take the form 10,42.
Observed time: 2,09
